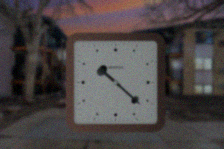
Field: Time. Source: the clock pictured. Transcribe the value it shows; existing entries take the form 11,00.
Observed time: 10,22
